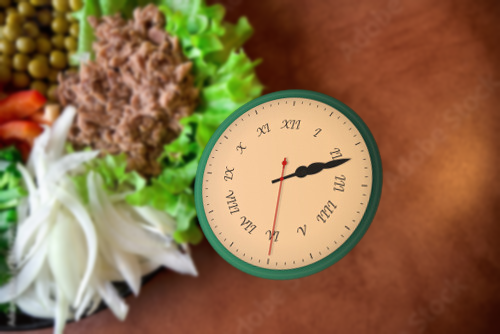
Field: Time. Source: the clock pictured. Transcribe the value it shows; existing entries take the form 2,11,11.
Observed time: 2,11,30
